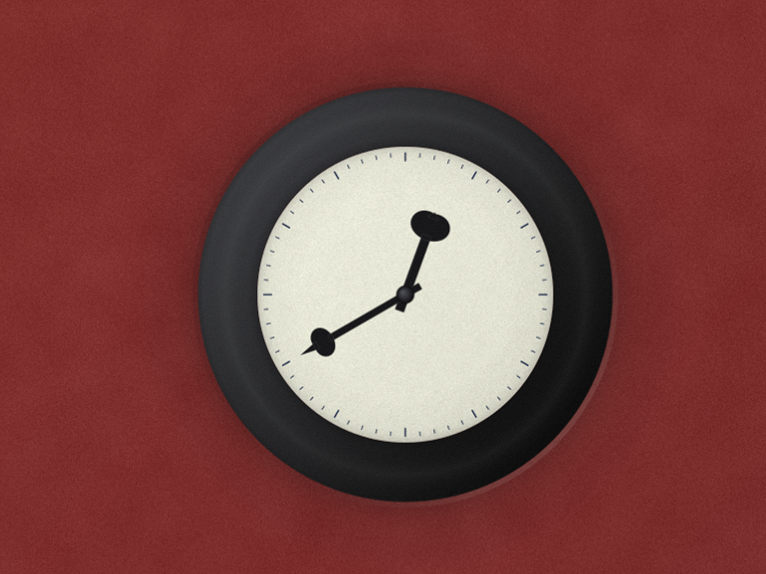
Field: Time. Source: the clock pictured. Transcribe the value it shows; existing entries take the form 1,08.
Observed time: 12,40
